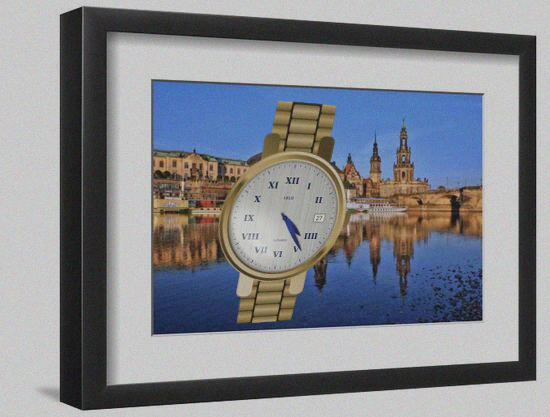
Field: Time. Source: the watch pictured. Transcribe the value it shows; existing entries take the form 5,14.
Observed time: 4,24
